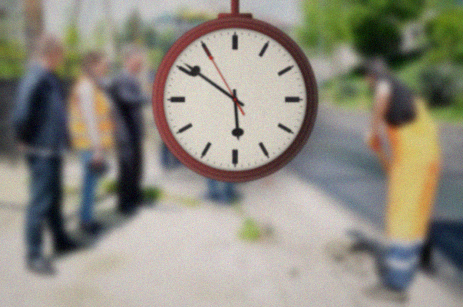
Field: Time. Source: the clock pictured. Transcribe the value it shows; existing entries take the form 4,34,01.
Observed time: 5,50,55
